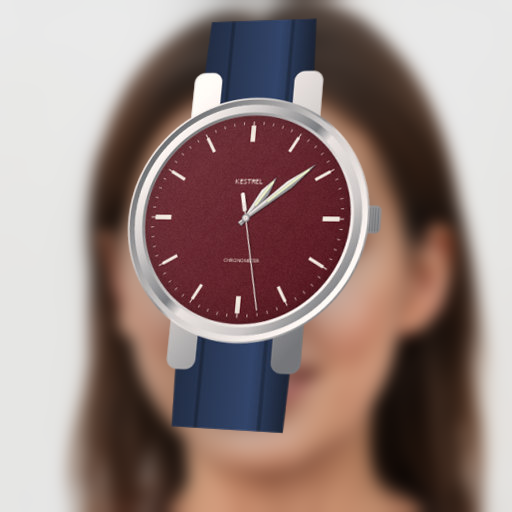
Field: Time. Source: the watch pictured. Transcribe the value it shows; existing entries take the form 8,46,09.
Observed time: 1,08,28
